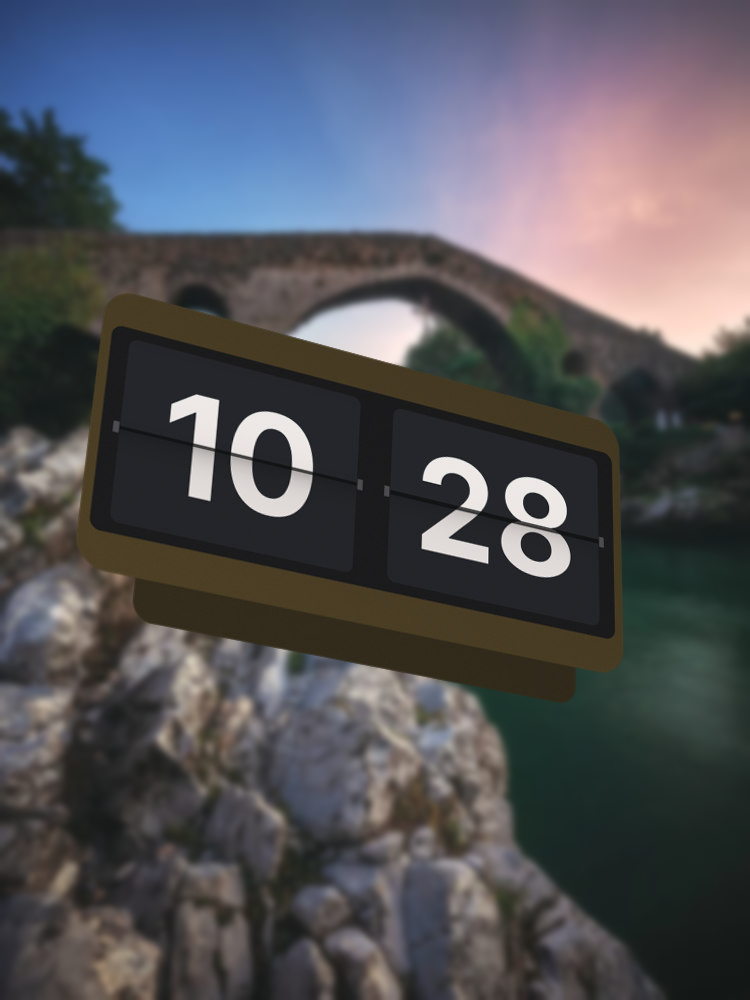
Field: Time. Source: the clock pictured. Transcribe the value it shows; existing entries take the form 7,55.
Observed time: 10,28
